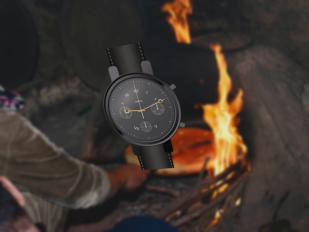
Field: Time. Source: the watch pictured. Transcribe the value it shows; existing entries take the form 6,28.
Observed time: 9,12
